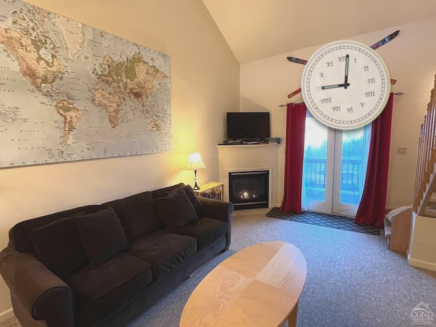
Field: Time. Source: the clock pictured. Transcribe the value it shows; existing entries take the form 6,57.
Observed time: 9,02
